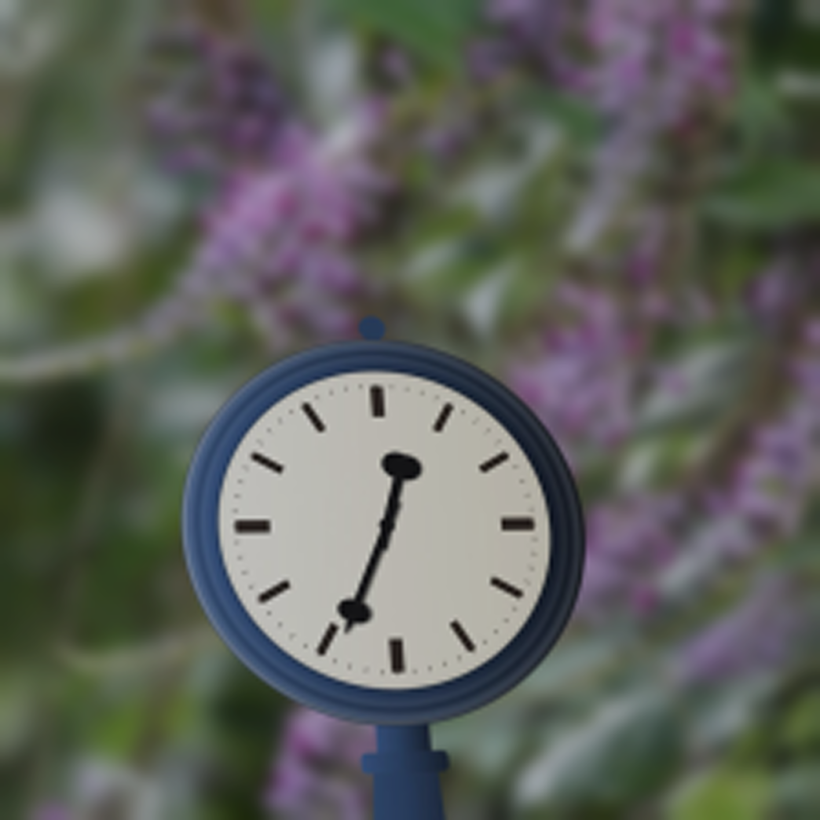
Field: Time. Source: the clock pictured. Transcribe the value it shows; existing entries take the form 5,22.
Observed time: 12,34
